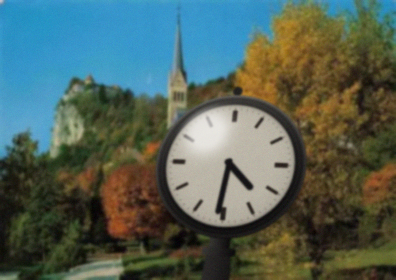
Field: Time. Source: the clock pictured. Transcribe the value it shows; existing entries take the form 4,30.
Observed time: 4,31
